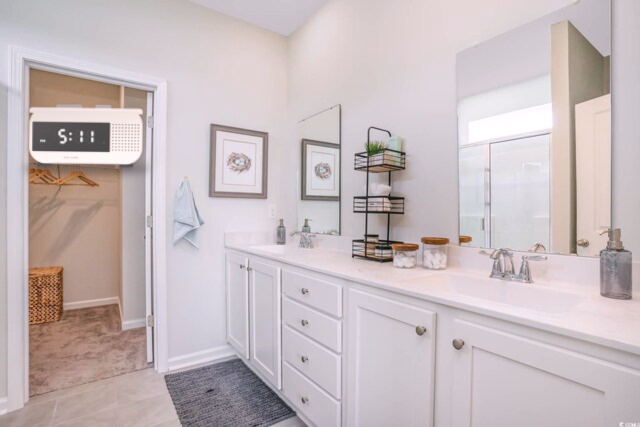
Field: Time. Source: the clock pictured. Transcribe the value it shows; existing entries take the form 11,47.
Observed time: 5,11
